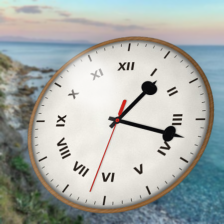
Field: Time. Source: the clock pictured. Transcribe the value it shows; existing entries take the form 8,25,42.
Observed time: 1,17,32
